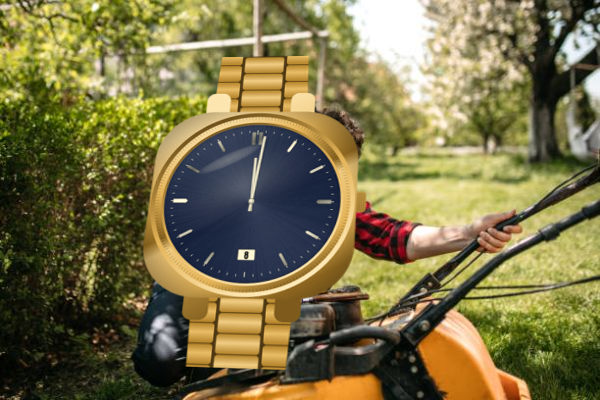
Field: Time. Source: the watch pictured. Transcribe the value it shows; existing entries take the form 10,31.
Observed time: 12,01
